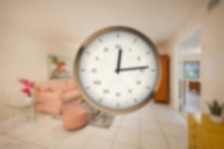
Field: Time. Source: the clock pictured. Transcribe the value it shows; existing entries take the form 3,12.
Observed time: 12,14
